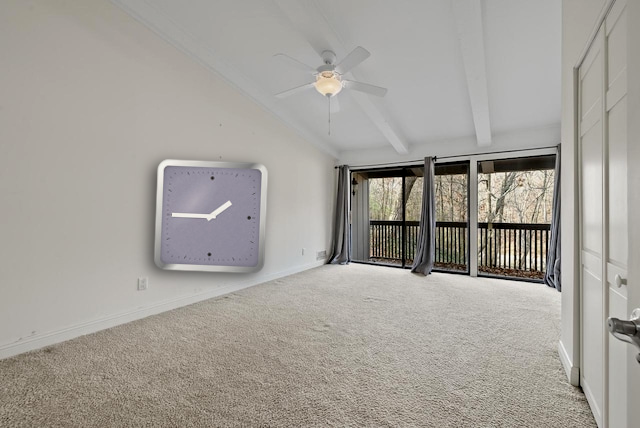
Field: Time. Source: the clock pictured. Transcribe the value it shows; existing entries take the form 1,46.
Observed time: 1,45
